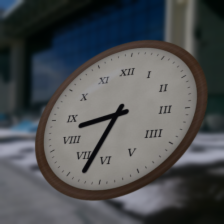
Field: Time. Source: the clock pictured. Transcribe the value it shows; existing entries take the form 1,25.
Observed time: 8,33
